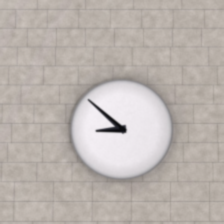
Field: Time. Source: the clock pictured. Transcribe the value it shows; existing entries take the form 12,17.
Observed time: 8,52
